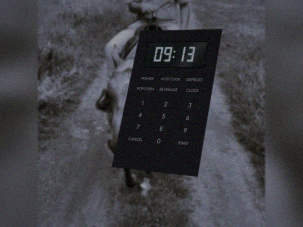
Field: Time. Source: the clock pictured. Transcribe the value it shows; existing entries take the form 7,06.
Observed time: 9,13
